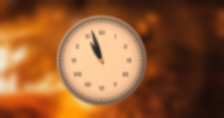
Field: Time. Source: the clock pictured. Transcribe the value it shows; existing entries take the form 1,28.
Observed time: 10,57
